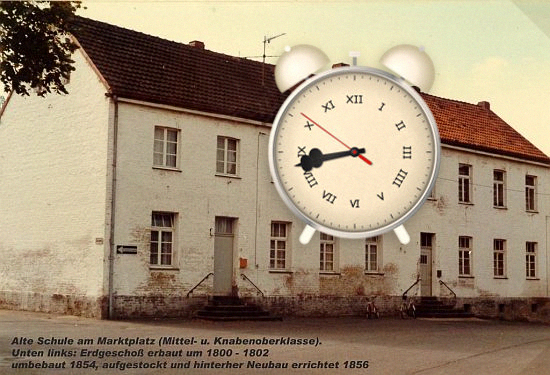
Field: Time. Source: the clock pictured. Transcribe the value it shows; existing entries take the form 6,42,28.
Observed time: 8,42,51
